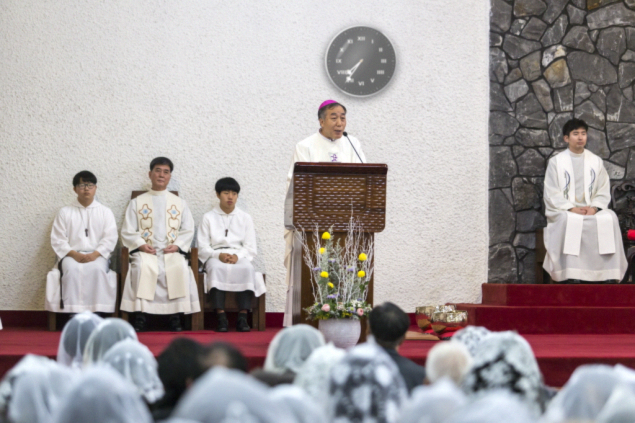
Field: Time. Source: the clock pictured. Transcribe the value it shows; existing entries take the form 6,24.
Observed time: 7,36
